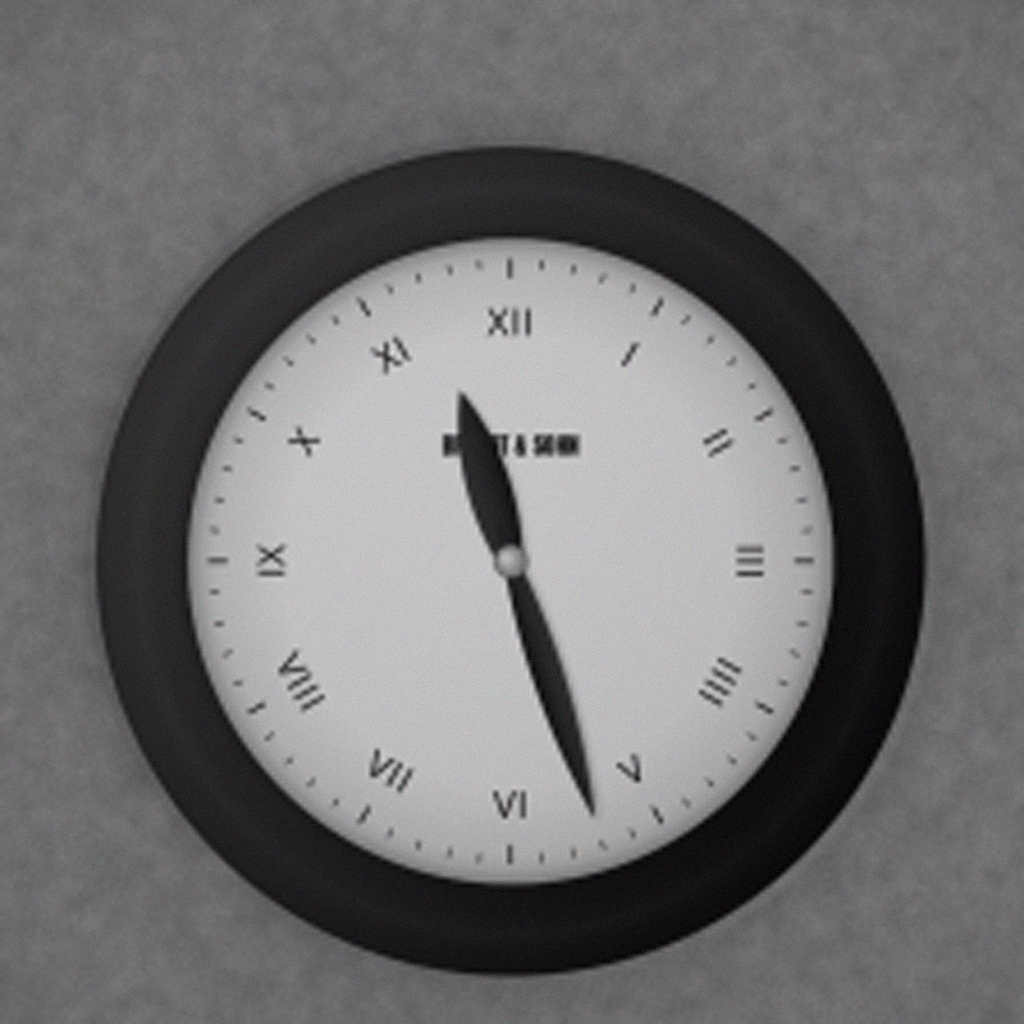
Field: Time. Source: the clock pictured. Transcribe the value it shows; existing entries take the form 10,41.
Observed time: 11,27
